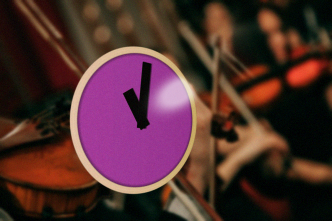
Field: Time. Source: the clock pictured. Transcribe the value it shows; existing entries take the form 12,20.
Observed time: 11,01
